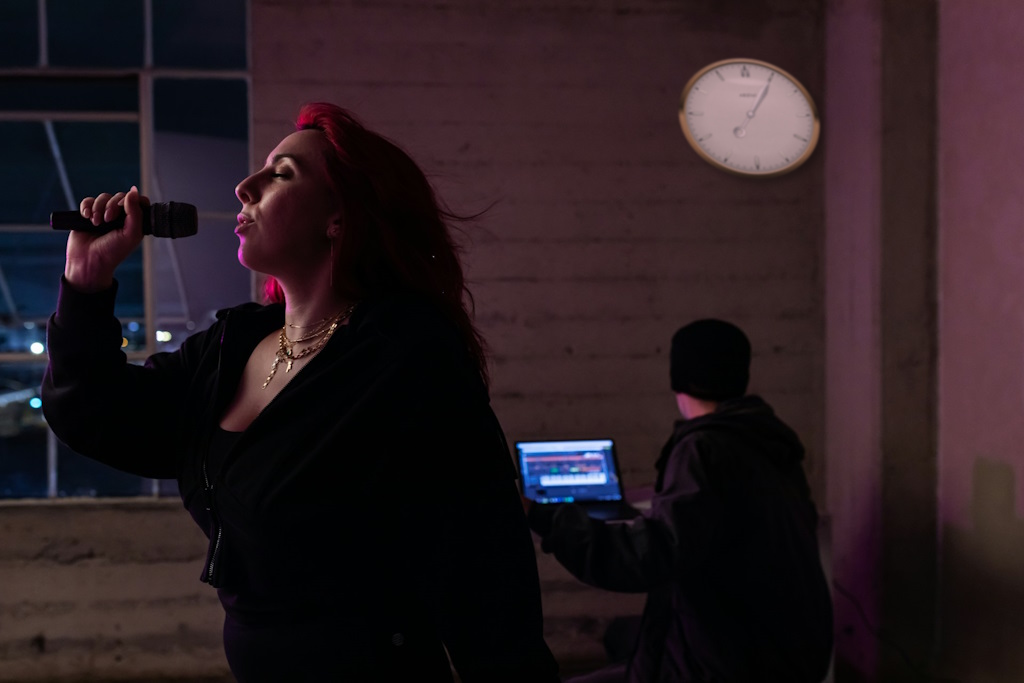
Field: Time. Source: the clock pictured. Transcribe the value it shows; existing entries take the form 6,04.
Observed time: 7,05
